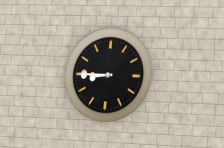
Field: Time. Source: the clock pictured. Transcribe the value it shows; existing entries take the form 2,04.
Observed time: 8,45
